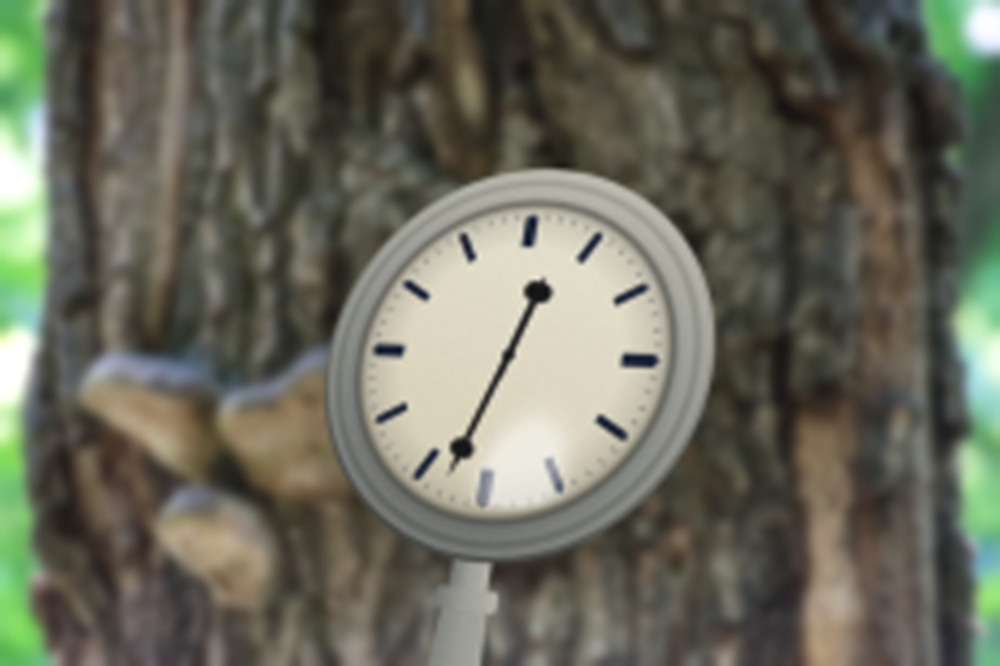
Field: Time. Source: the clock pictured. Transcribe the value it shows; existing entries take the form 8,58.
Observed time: 12,33
